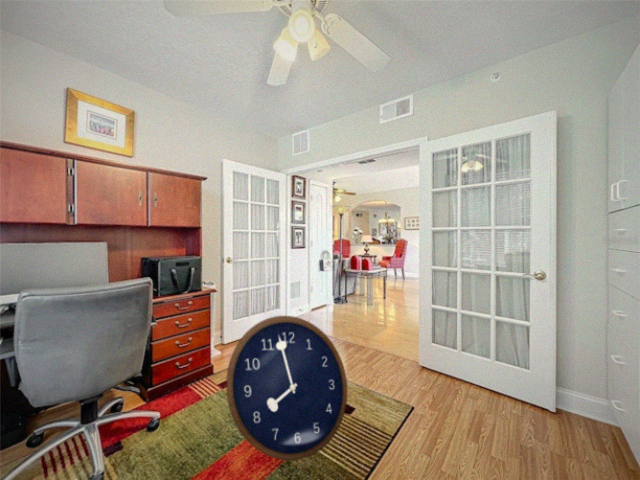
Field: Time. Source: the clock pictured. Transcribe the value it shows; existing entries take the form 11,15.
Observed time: 7,58
